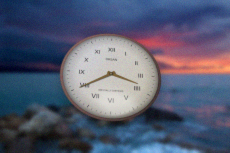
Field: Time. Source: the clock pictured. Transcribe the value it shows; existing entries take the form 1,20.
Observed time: 3,40
